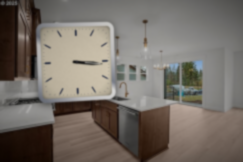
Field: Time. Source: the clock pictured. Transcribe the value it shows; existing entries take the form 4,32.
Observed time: 3,16
